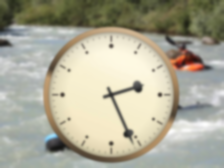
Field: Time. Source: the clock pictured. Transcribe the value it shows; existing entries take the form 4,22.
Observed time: 2,26
